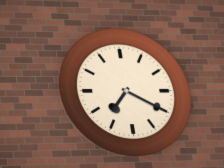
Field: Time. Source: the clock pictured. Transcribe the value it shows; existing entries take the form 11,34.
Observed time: 7,20
